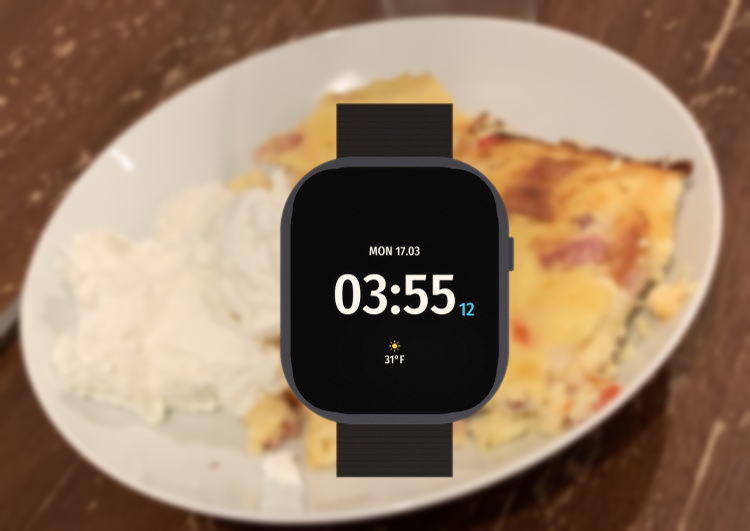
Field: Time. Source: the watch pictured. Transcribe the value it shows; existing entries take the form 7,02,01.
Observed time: 3,55,12
